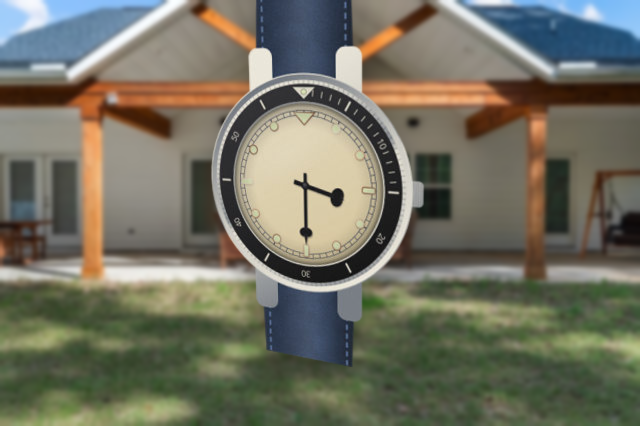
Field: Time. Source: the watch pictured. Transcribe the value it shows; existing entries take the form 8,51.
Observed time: 3,30
